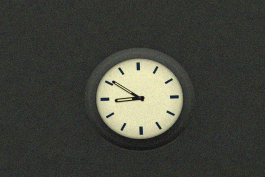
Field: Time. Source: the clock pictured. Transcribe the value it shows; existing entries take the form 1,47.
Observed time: 8,51
